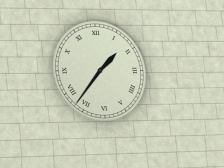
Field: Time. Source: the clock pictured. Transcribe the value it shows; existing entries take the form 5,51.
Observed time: 1,37
